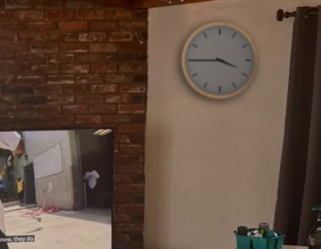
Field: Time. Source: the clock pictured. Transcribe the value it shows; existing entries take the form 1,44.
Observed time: 3,45
